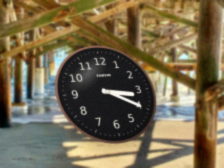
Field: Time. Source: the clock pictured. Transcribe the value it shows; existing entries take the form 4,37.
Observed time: 3,20
